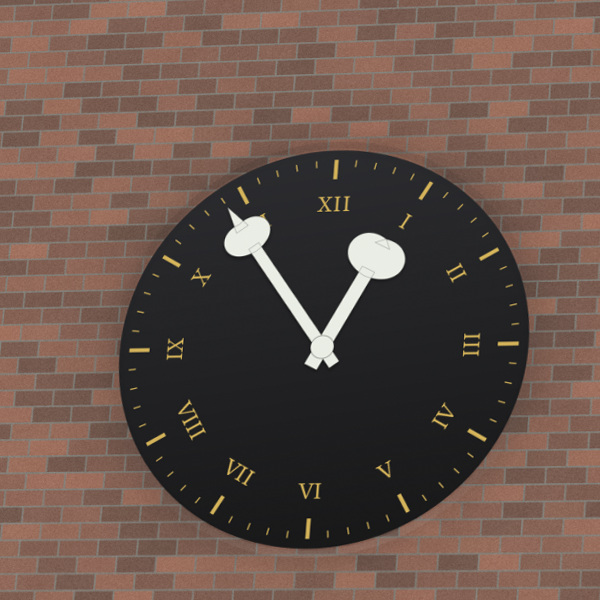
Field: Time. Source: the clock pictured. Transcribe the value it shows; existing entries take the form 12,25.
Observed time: 12,54
